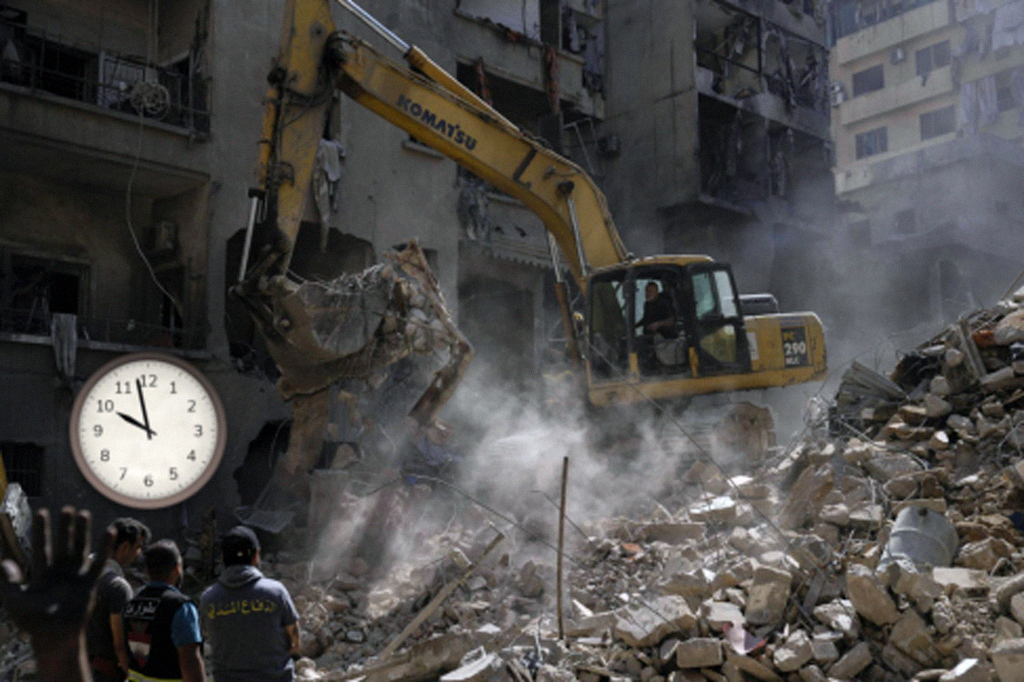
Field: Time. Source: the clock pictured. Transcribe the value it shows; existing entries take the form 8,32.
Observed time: 9,58
